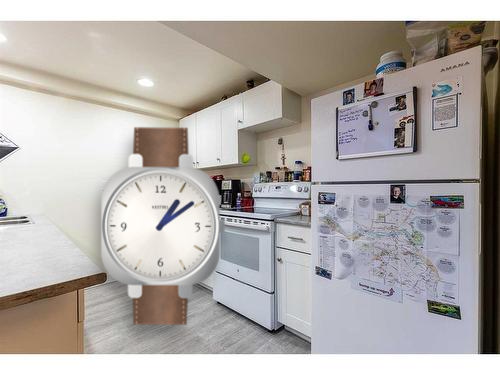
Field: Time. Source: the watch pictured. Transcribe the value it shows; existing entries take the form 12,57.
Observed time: 1,09
